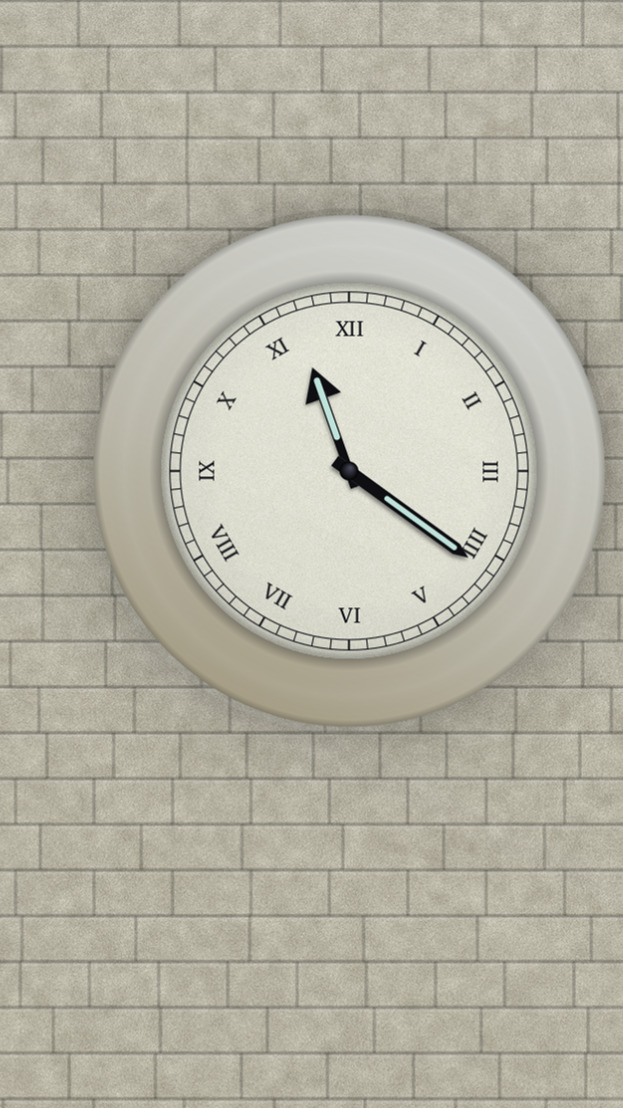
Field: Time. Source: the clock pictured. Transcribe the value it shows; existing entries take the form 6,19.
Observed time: 11,21
